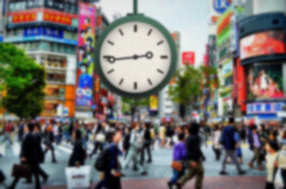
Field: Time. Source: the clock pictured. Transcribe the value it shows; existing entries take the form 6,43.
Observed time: 2,44
